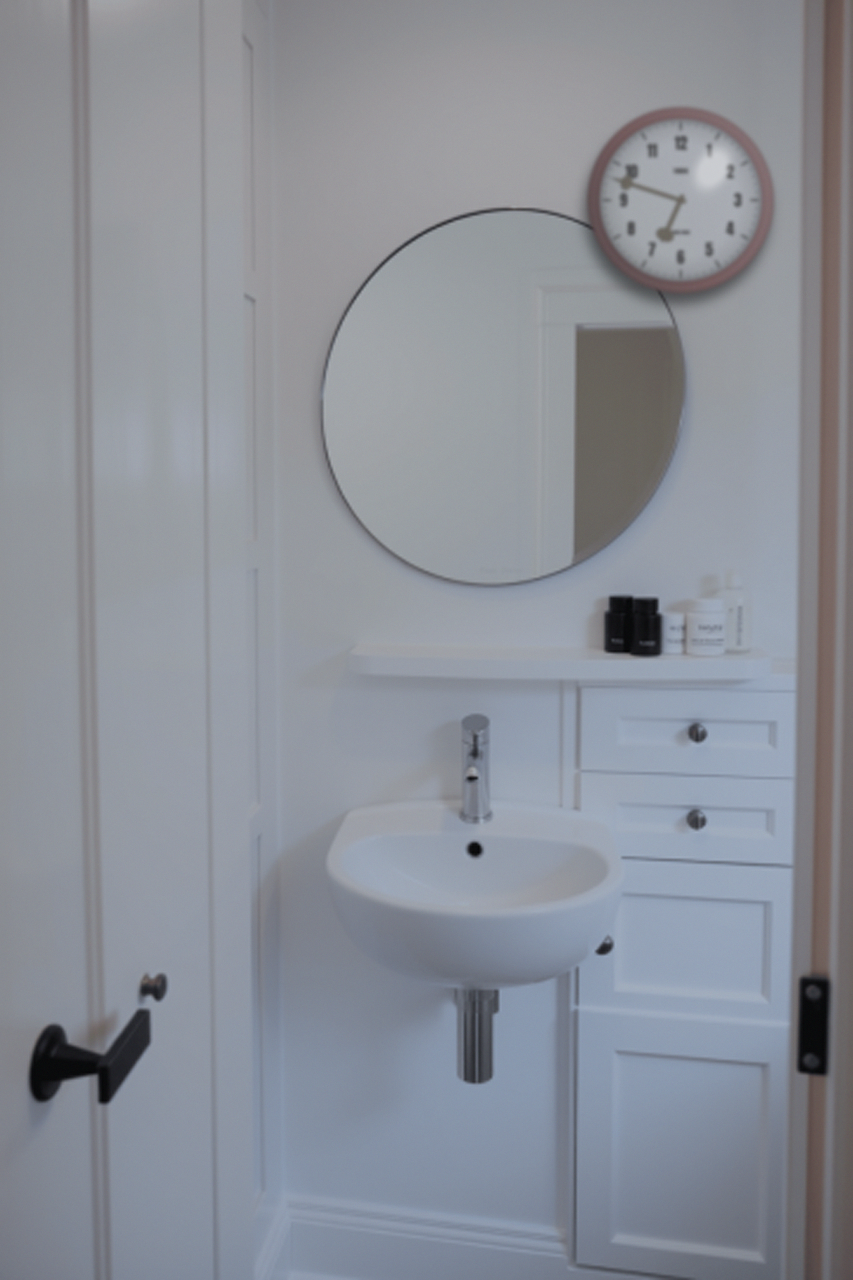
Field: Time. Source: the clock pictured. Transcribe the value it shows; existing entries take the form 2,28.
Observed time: 6,48
